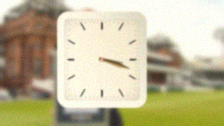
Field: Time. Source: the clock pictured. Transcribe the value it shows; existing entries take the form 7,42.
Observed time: 3,18
